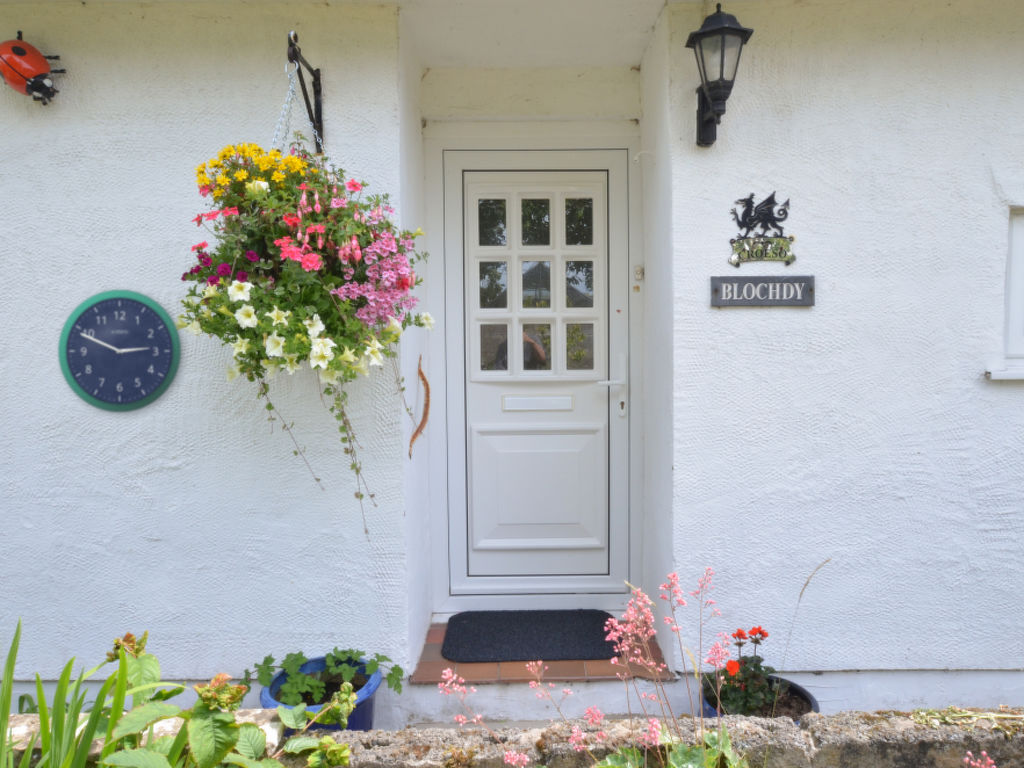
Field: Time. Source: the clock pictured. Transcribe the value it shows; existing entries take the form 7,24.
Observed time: 2,49
